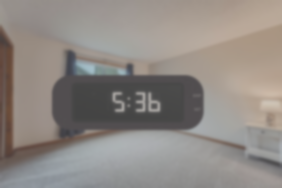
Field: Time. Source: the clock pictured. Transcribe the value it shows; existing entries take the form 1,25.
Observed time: 5,36
